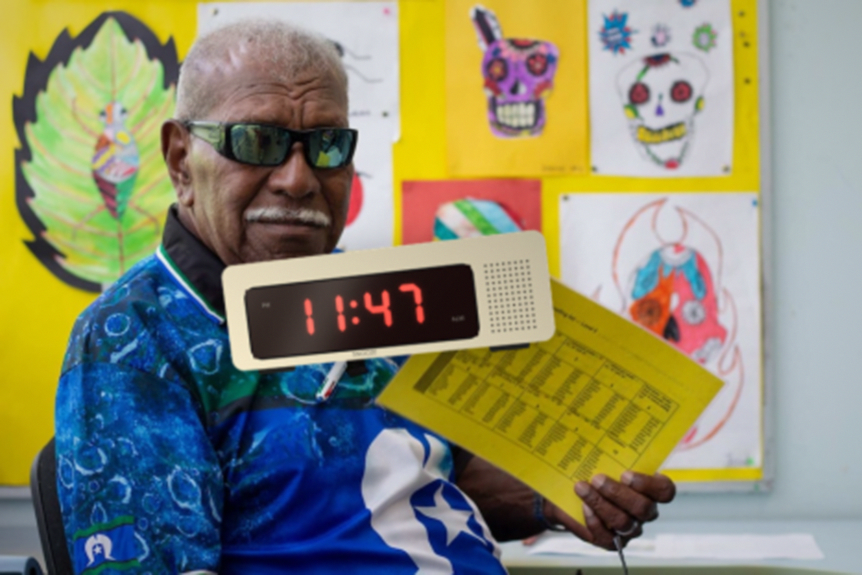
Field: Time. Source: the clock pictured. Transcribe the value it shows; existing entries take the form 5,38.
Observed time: 11,47
